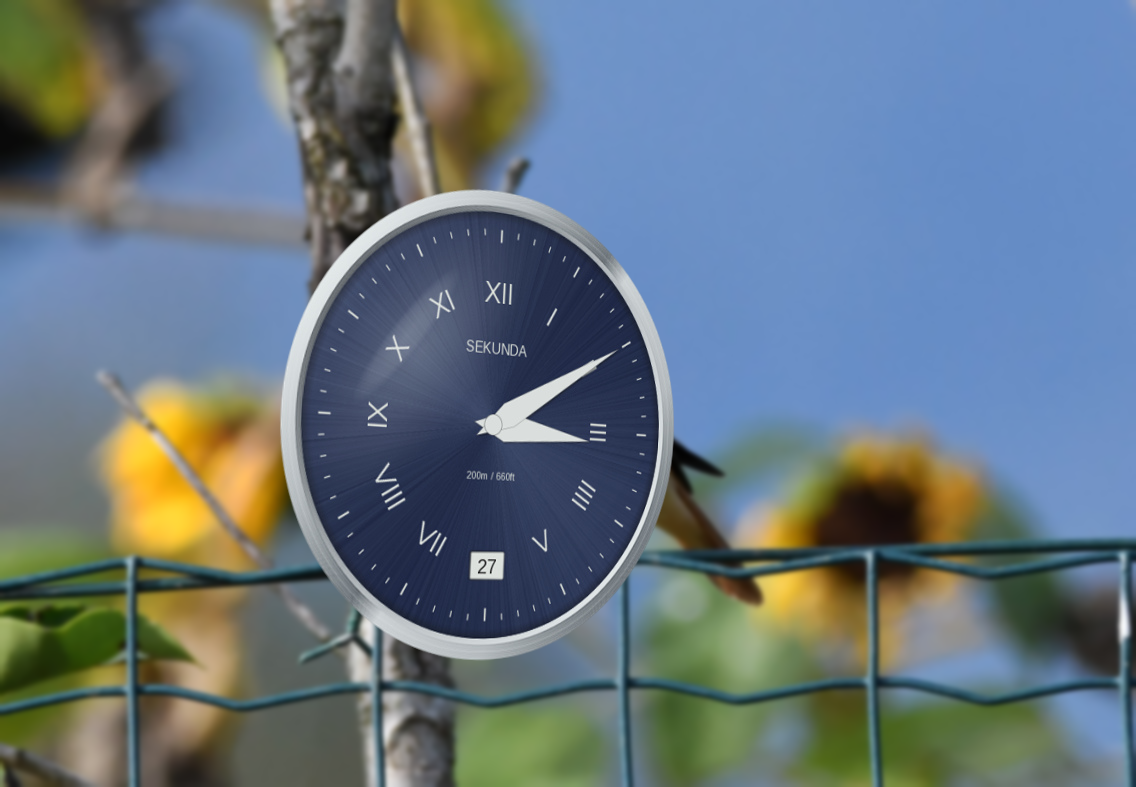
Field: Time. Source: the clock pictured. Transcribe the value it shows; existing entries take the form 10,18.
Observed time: 3,10
